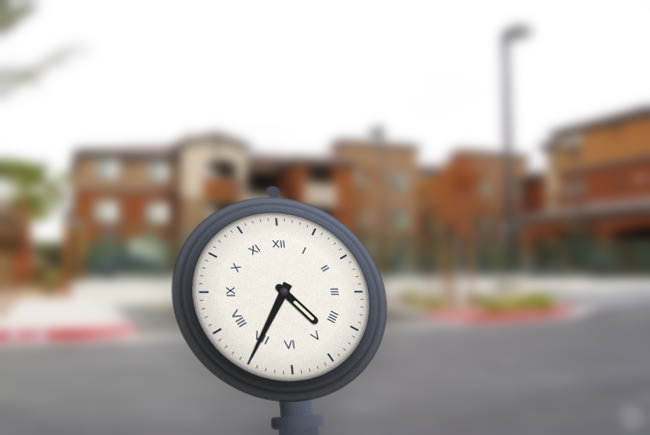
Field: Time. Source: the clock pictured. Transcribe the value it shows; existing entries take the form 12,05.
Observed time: 4,35
